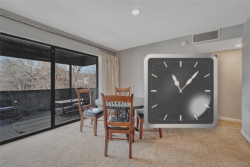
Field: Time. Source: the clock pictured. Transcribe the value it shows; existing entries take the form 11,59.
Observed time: 11,07
